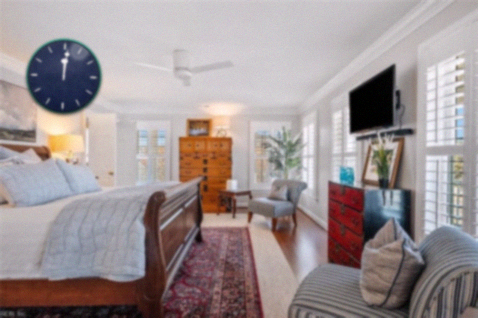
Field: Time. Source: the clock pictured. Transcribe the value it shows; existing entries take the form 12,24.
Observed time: 12,01
